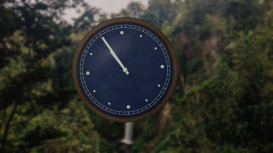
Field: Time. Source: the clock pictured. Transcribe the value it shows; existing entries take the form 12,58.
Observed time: 10,55
